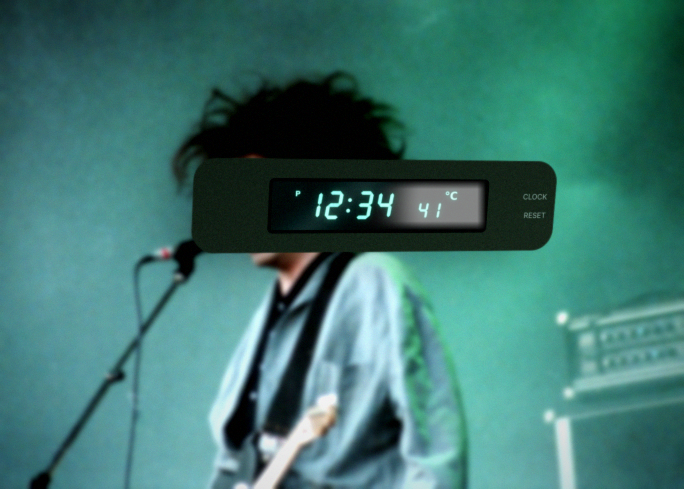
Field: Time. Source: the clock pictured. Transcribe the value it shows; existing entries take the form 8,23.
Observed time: 12,34
